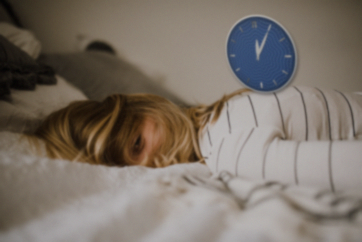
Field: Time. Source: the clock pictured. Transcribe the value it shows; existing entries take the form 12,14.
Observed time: 12,05
